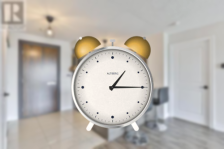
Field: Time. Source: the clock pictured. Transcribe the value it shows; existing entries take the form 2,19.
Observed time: 1,15
